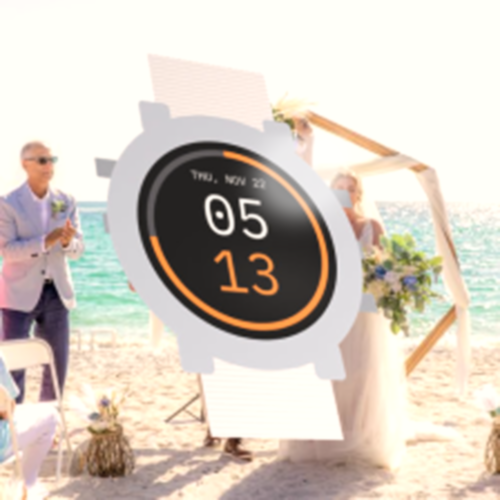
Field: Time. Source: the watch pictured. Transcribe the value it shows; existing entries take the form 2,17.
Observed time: 5,13
